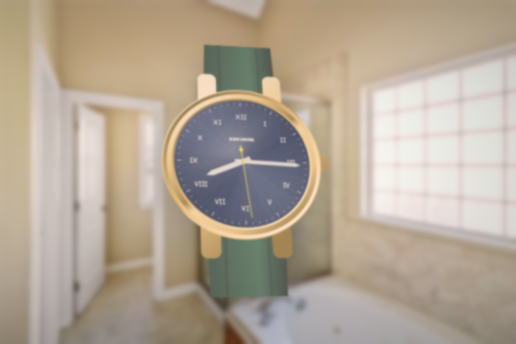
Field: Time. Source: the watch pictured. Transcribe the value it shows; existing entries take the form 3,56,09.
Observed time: 8,15,29
